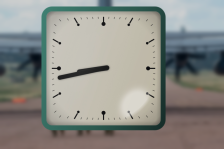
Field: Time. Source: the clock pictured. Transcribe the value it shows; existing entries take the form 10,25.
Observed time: 8,43
